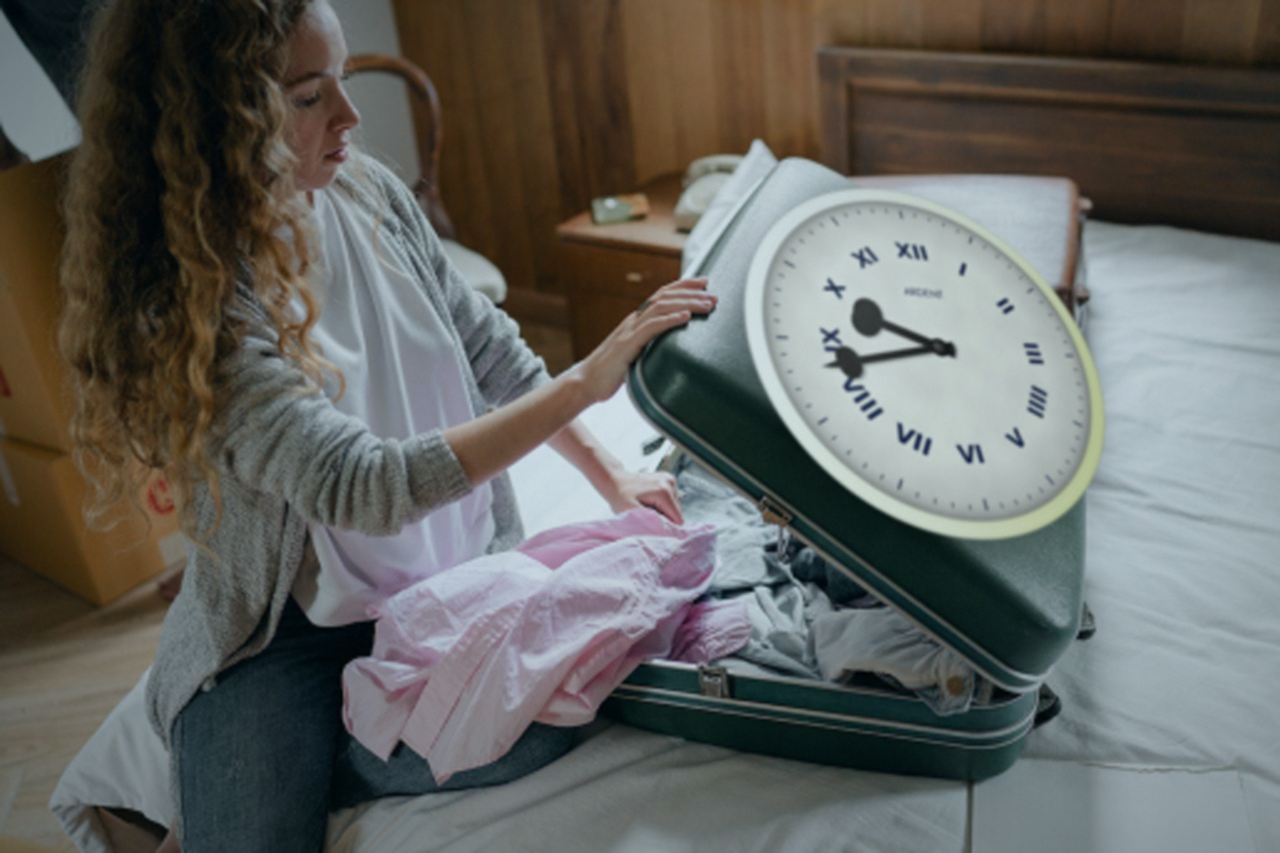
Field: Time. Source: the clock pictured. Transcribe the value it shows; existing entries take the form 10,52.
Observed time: 9,43
